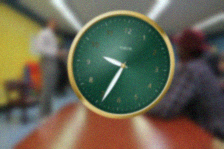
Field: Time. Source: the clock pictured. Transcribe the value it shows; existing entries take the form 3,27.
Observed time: 9,34
